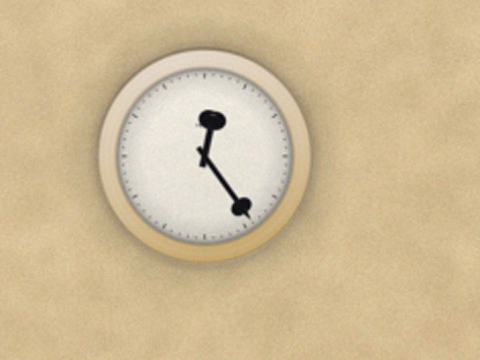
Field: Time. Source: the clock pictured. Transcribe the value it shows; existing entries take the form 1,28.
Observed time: 12,24
